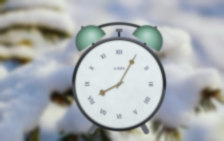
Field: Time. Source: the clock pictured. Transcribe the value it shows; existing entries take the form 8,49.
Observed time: 8,05
